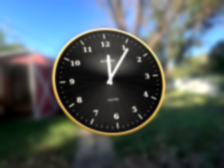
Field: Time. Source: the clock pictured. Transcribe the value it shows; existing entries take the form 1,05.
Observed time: 12,06
